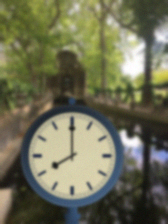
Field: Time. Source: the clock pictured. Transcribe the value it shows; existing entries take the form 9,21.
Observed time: 8,00
